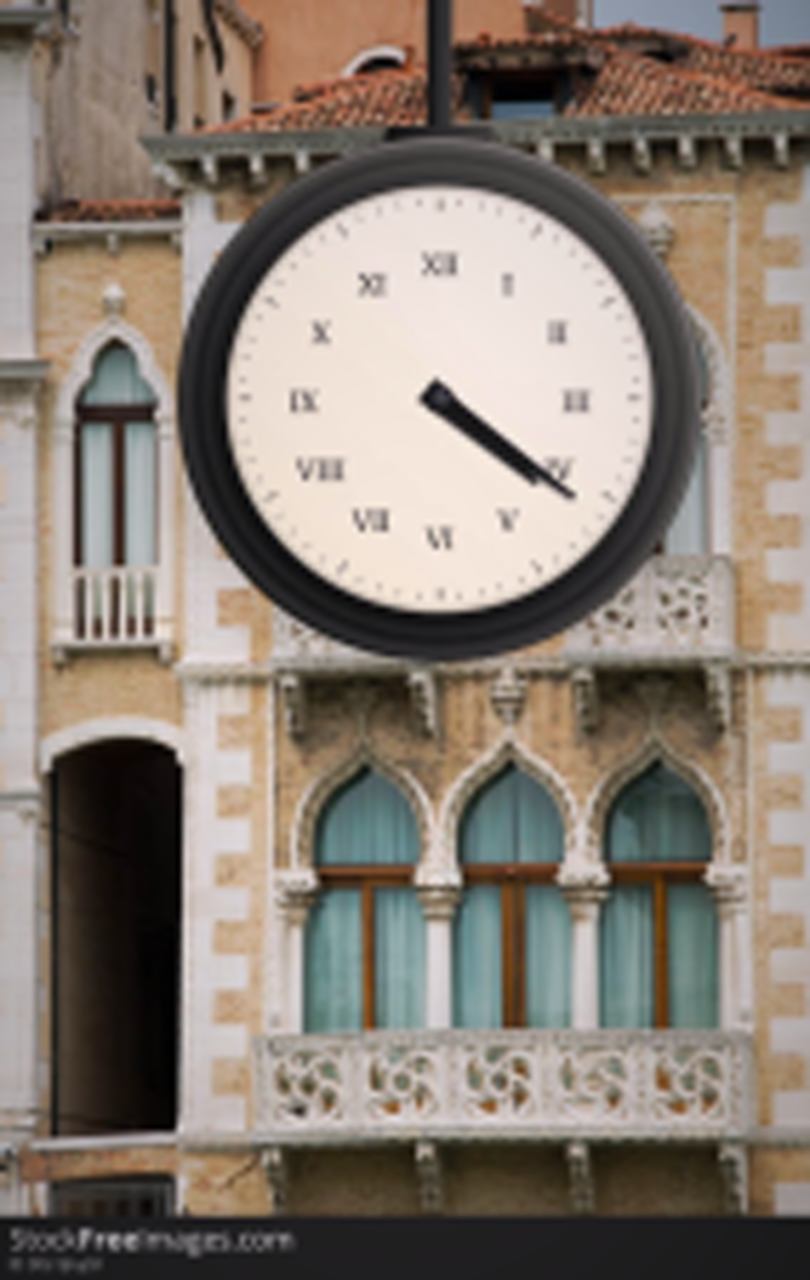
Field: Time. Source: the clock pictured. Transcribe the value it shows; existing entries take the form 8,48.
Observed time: 4,21
